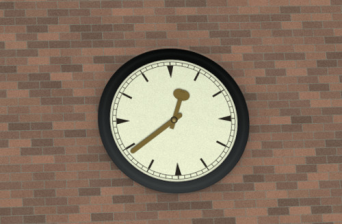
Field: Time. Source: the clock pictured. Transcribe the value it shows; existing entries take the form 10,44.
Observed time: 12,39
